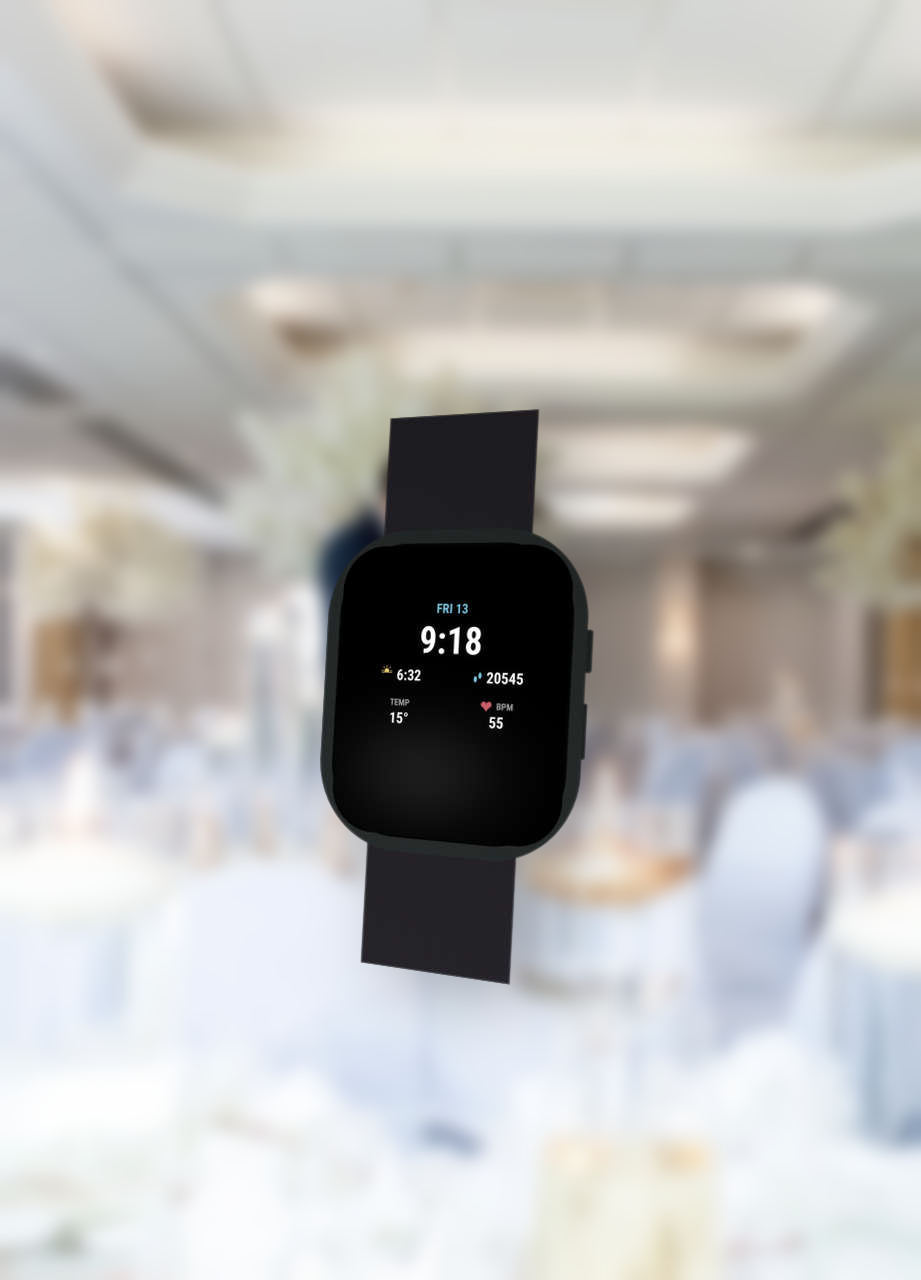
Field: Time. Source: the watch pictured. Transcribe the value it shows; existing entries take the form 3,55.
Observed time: 9,18
